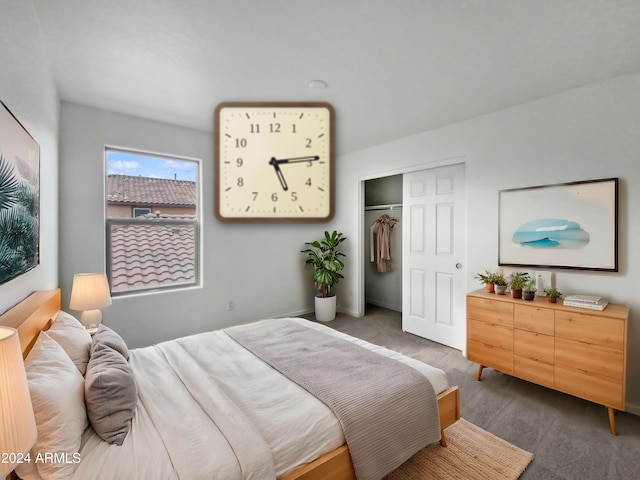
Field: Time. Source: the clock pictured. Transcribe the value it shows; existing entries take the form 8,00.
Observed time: 5,14
